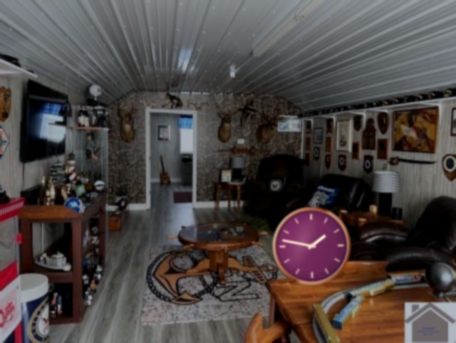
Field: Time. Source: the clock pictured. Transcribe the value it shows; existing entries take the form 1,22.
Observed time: 1,47
